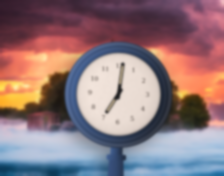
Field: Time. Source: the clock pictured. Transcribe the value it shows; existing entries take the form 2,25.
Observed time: 7,01
